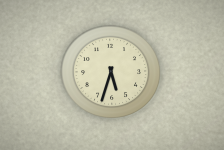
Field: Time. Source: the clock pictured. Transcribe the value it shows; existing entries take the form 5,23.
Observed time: 5,33
